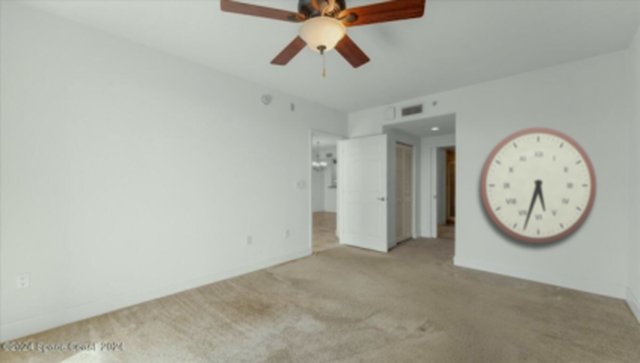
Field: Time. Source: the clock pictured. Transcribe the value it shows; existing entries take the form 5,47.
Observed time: 5,33
